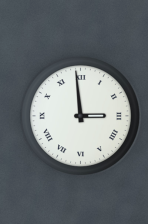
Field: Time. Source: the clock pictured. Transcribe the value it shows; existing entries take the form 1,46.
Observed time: 2,59
